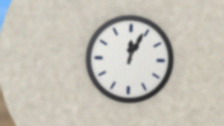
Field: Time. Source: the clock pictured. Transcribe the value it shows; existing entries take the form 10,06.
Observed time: 12,04
